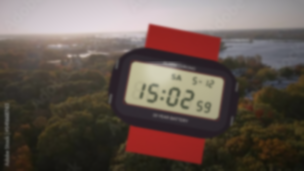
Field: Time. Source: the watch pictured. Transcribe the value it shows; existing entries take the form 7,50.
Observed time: 15,02
